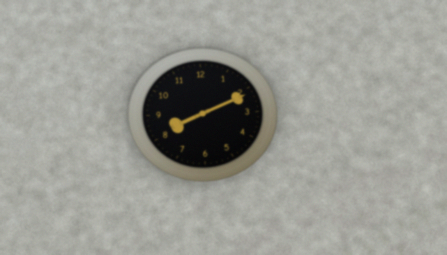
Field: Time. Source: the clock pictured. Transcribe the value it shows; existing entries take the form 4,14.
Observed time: 8,11
